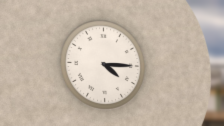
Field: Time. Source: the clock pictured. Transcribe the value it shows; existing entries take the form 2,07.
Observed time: 4,15
